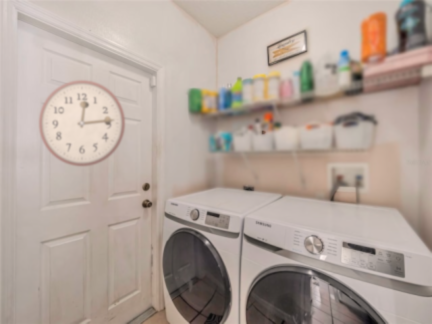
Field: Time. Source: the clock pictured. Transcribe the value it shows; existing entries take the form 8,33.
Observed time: 12,14
